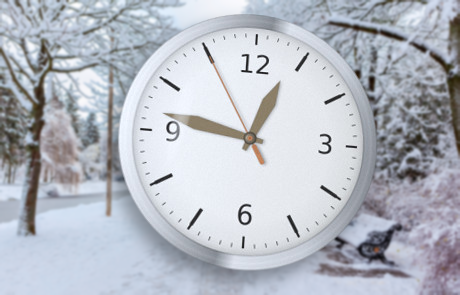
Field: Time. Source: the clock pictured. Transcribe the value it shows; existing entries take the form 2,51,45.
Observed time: 12,46,55
